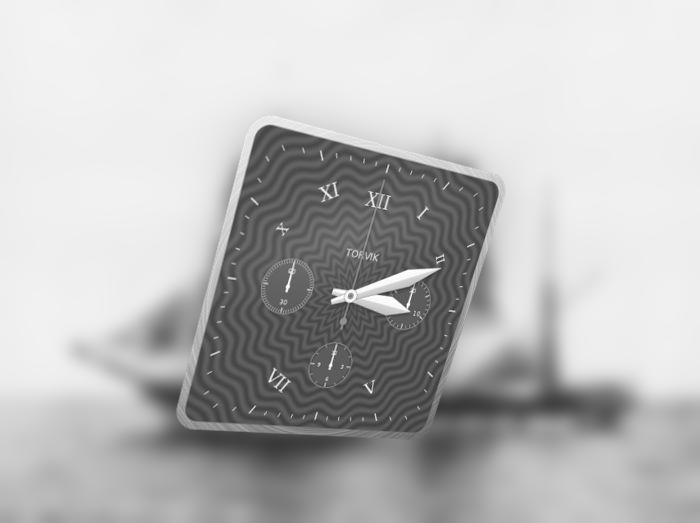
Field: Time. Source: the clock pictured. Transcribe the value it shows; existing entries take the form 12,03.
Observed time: 3,11
